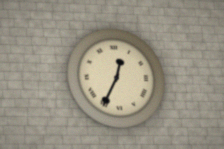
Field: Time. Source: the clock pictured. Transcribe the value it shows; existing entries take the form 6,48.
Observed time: 12,35
